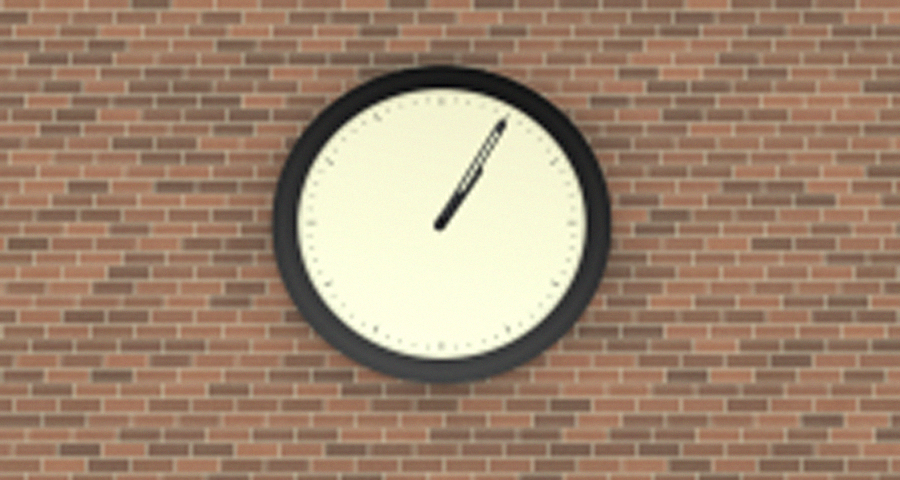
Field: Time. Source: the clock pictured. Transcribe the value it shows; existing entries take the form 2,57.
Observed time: 1,05
